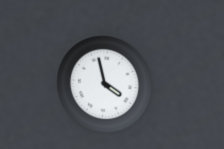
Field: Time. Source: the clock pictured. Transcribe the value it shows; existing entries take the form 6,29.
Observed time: 3,57
